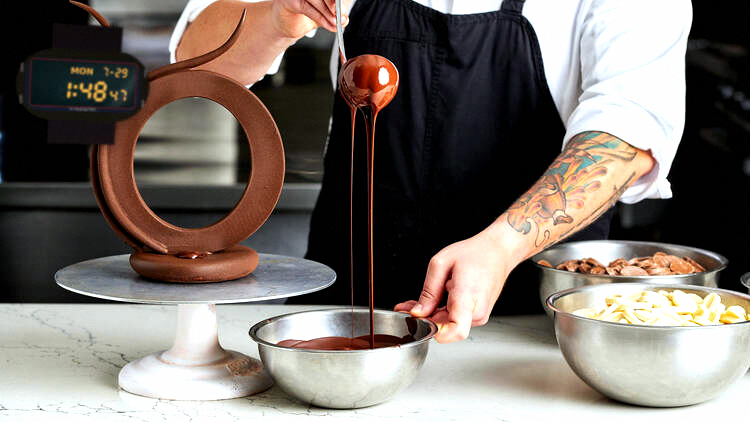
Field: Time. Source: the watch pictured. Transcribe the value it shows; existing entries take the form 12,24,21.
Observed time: 1,48,47
